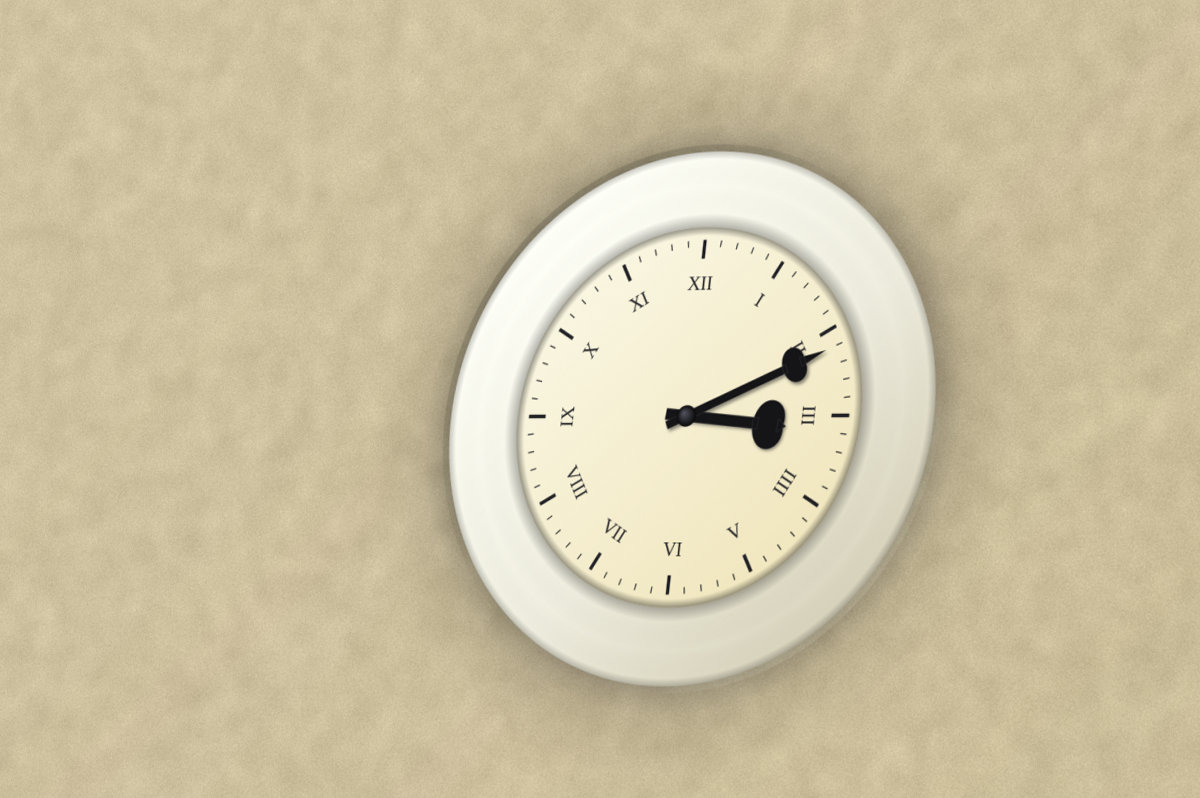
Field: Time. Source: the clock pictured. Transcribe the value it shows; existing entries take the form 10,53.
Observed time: 3,11
